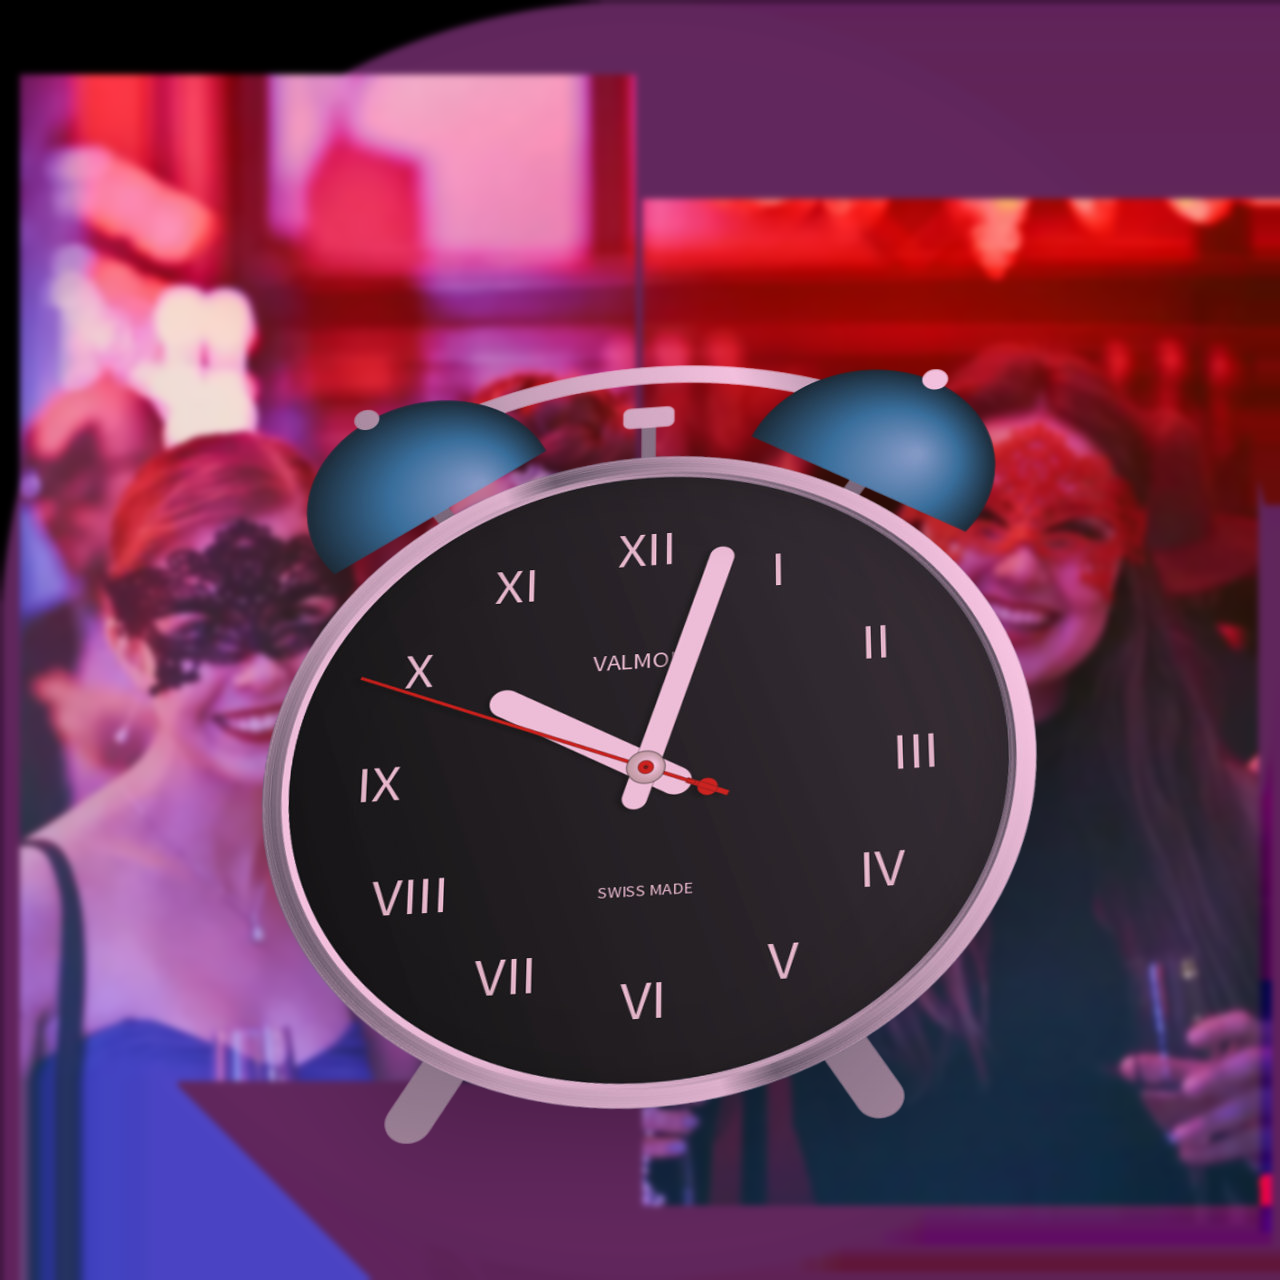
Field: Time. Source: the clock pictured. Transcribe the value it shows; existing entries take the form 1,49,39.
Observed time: 10,02,49
